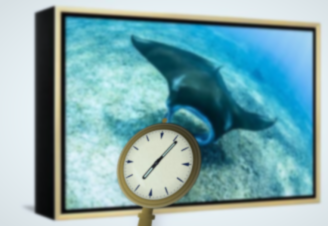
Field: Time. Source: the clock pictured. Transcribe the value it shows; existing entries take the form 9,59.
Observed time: 7,06
